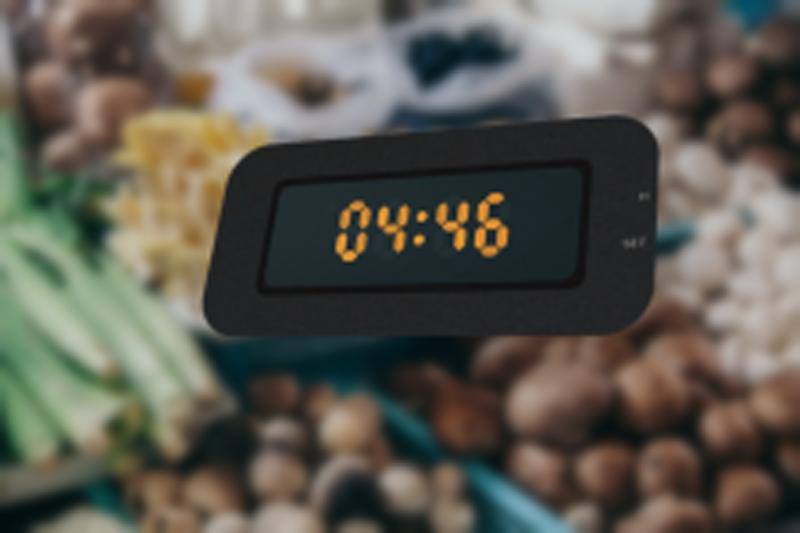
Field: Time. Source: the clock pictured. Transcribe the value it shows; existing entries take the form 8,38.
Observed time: 4,46
